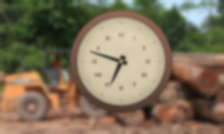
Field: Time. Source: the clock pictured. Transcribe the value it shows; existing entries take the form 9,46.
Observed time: 6,48
